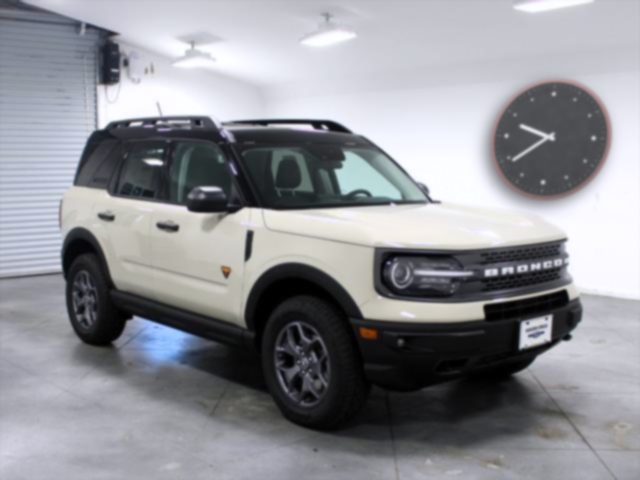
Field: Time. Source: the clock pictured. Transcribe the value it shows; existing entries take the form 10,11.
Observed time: 9,39
